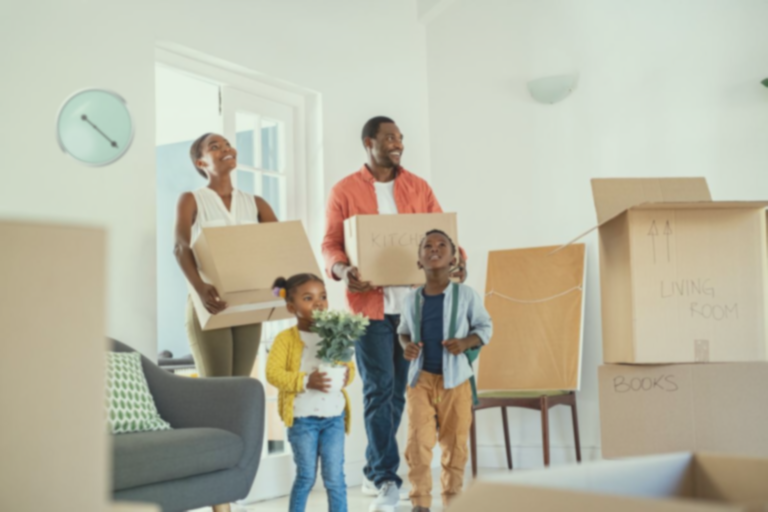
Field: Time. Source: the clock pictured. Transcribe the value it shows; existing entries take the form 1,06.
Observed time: 10,22
